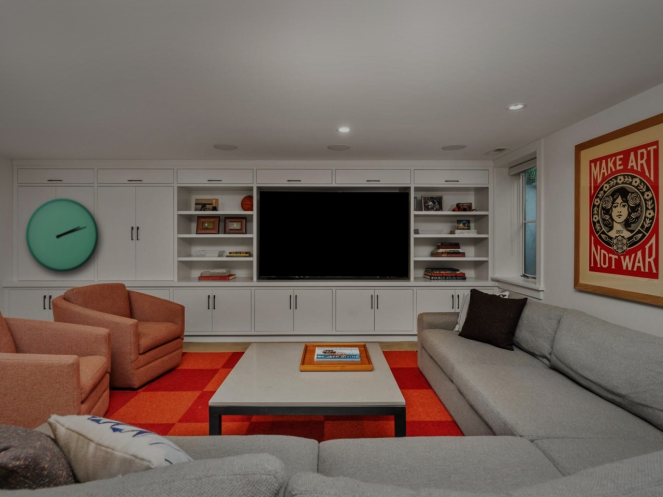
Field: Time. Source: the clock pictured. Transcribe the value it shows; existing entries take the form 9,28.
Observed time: 2,12
